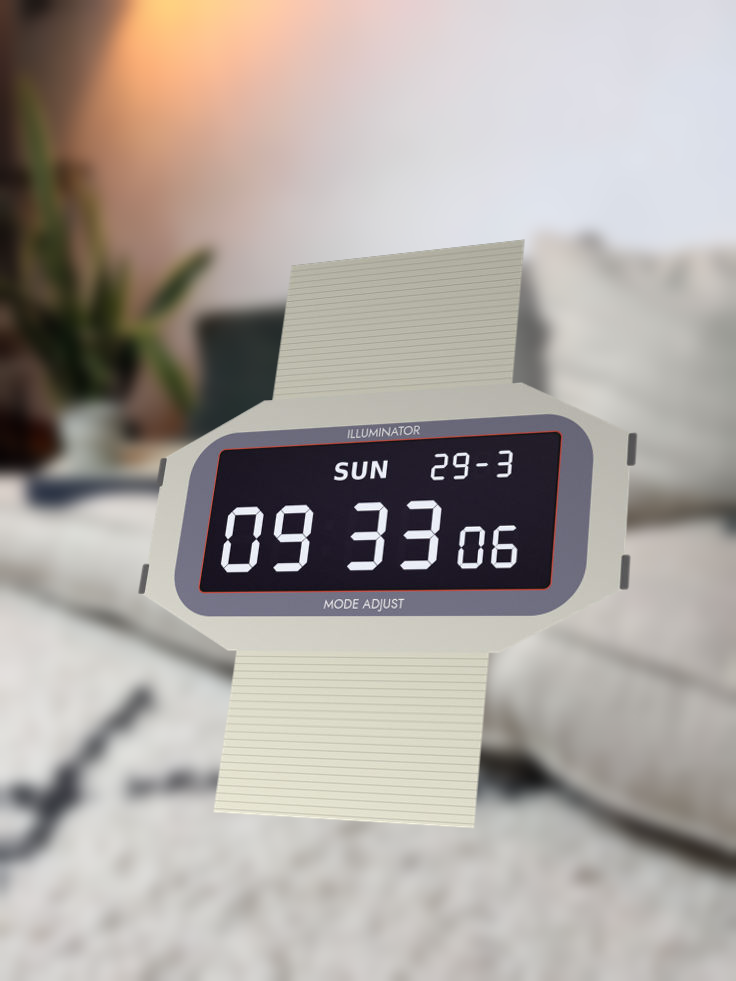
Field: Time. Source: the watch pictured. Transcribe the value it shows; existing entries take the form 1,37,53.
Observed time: 9,33,06
